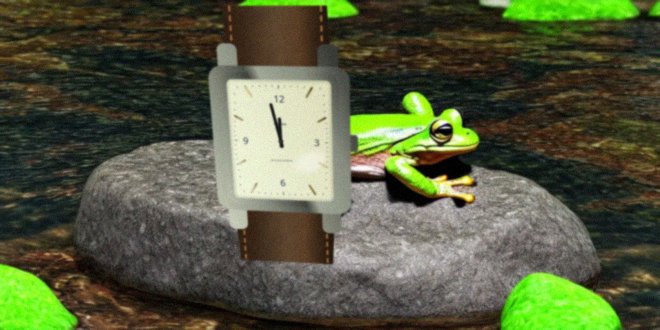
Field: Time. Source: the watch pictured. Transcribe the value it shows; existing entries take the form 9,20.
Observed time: 11,58
